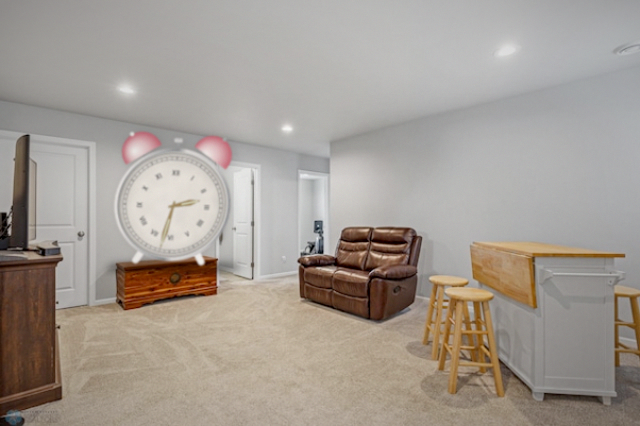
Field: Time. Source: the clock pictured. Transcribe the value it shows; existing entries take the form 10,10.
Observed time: 2,32
